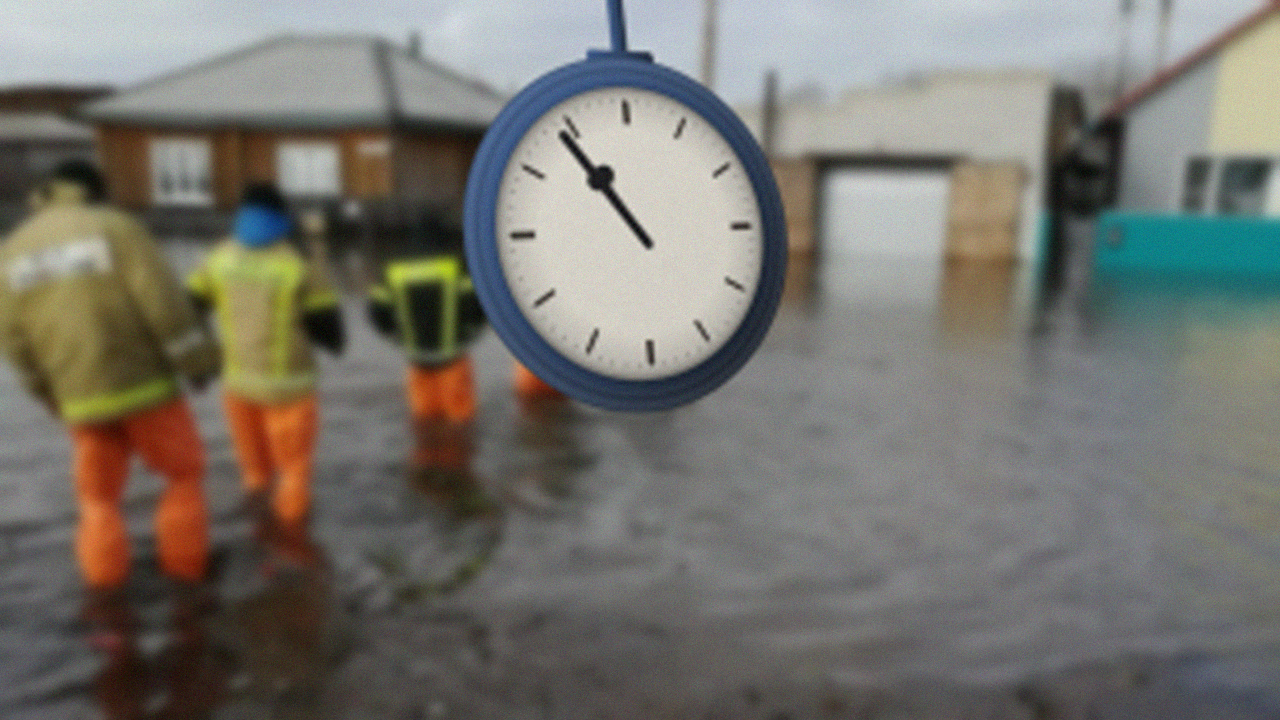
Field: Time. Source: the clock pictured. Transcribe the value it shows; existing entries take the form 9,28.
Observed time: 10,54
